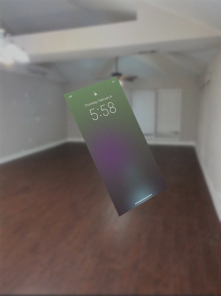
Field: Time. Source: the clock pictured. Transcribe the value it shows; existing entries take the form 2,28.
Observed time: 5,58
